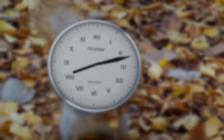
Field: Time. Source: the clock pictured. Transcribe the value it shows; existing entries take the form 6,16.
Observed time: 8,12
